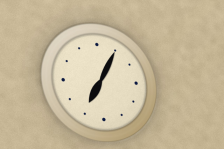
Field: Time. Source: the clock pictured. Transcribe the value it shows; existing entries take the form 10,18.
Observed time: 7,05
